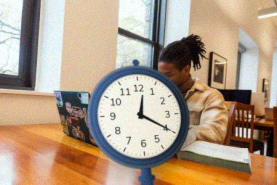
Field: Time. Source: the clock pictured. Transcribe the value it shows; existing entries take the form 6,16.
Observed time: 12,20
